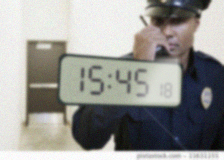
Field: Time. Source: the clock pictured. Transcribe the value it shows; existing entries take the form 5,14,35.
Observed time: 15,45,18
